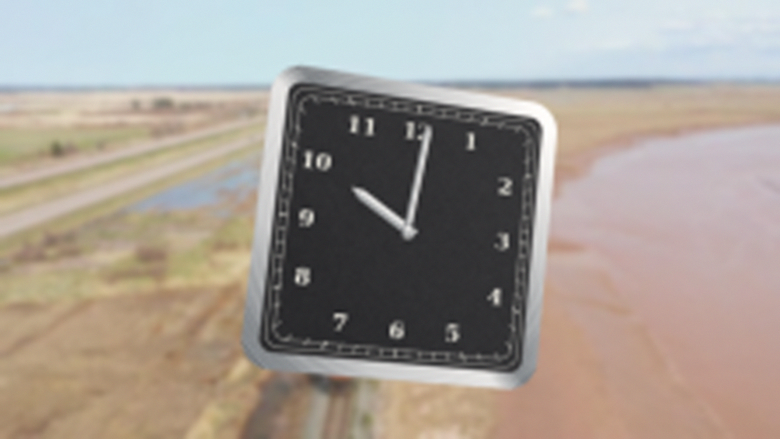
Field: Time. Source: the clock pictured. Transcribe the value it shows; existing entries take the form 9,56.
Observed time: 10,01
